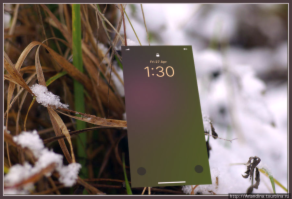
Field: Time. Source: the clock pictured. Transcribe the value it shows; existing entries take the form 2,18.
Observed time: 1,30
